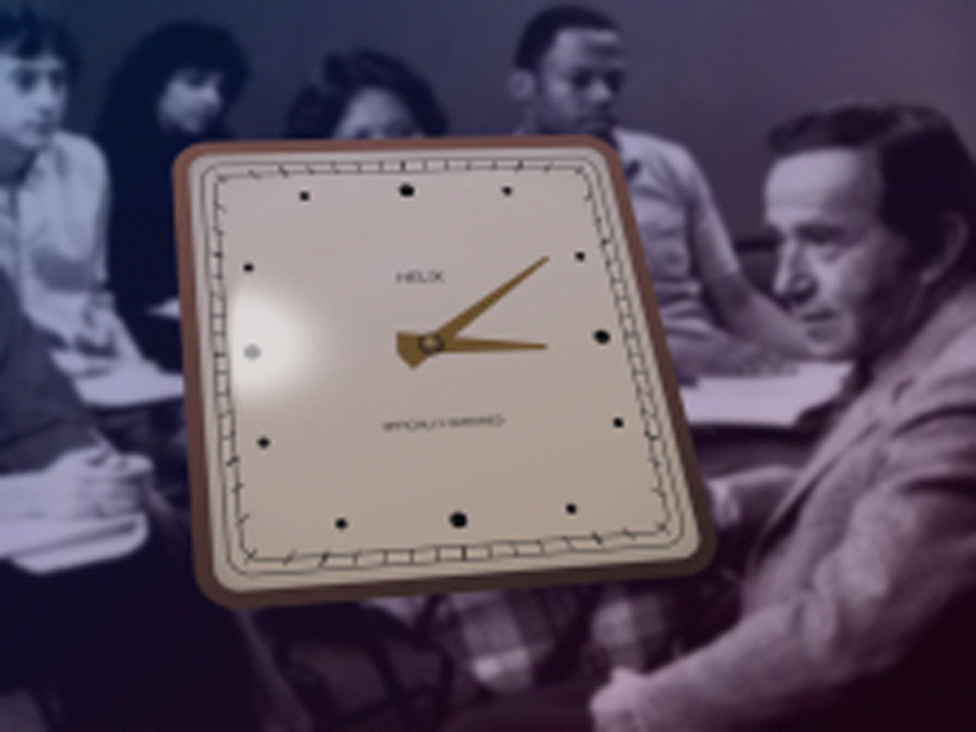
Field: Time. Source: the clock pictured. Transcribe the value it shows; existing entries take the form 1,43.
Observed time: 3,09
